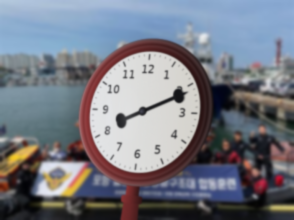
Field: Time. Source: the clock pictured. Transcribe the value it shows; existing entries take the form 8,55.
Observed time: 8,11
